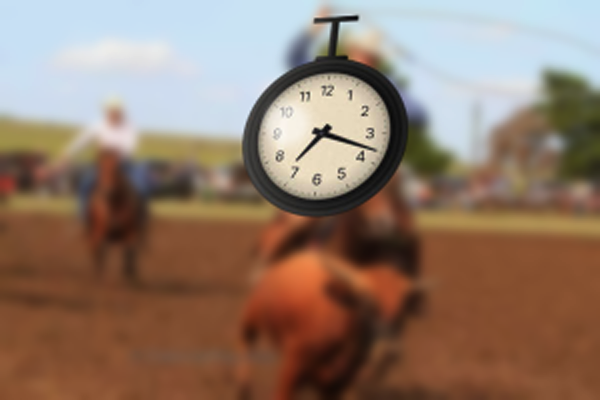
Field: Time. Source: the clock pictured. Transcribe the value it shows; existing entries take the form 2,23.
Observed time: 7,18
